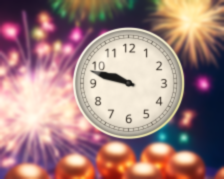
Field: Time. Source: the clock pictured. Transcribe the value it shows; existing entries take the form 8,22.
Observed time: 9,48
